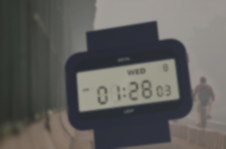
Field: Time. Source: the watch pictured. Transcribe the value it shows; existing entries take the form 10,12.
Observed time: 1,28
